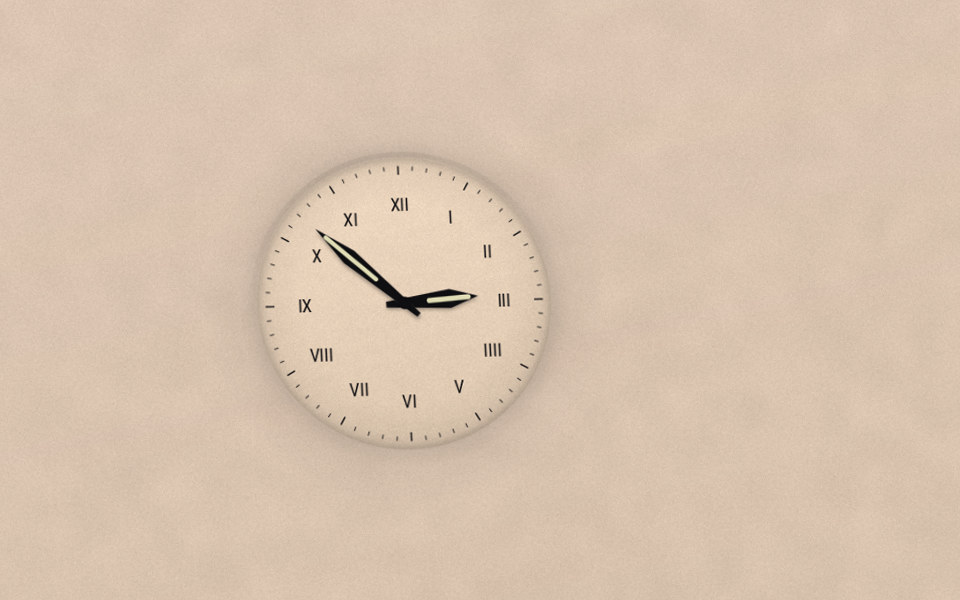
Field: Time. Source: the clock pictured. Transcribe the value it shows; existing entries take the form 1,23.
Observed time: 2,52
